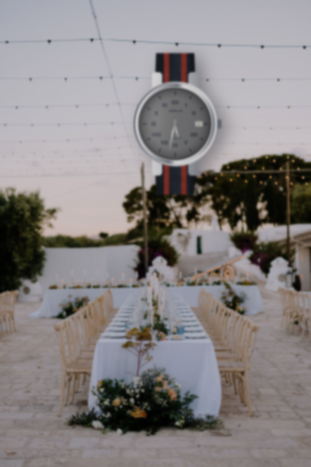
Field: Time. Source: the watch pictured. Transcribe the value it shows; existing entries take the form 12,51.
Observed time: 5,32
